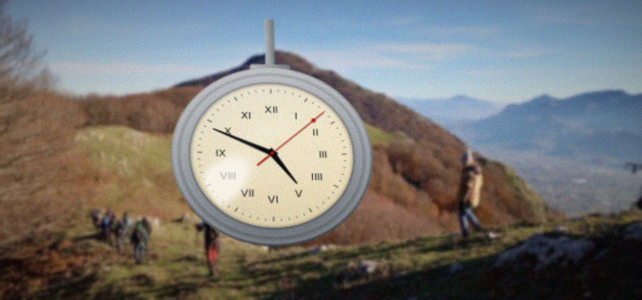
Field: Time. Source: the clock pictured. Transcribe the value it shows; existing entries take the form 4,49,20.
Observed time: 4,49,08
